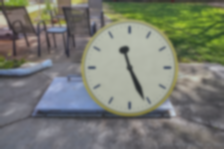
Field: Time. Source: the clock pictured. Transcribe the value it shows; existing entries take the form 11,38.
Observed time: 11,26
